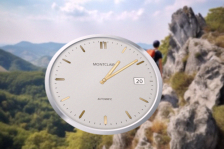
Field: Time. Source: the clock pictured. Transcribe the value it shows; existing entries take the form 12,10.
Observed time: 1,09
